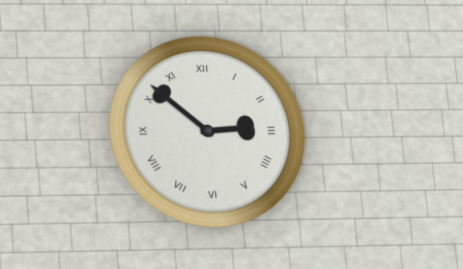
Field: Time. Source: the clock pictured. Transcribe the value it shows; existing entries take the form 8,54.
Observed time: 2,52
